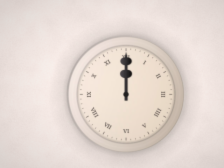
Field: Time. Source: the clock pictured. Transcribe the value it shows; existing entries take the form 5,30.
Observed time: 12,00
